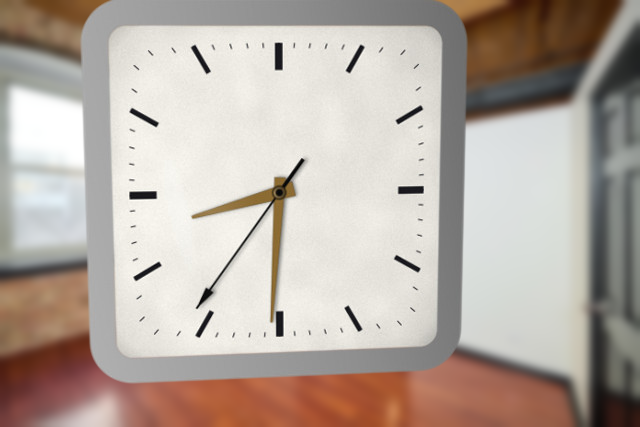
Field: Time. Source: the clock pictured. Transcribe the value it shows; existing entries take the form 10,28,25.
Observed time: 8,30,36
